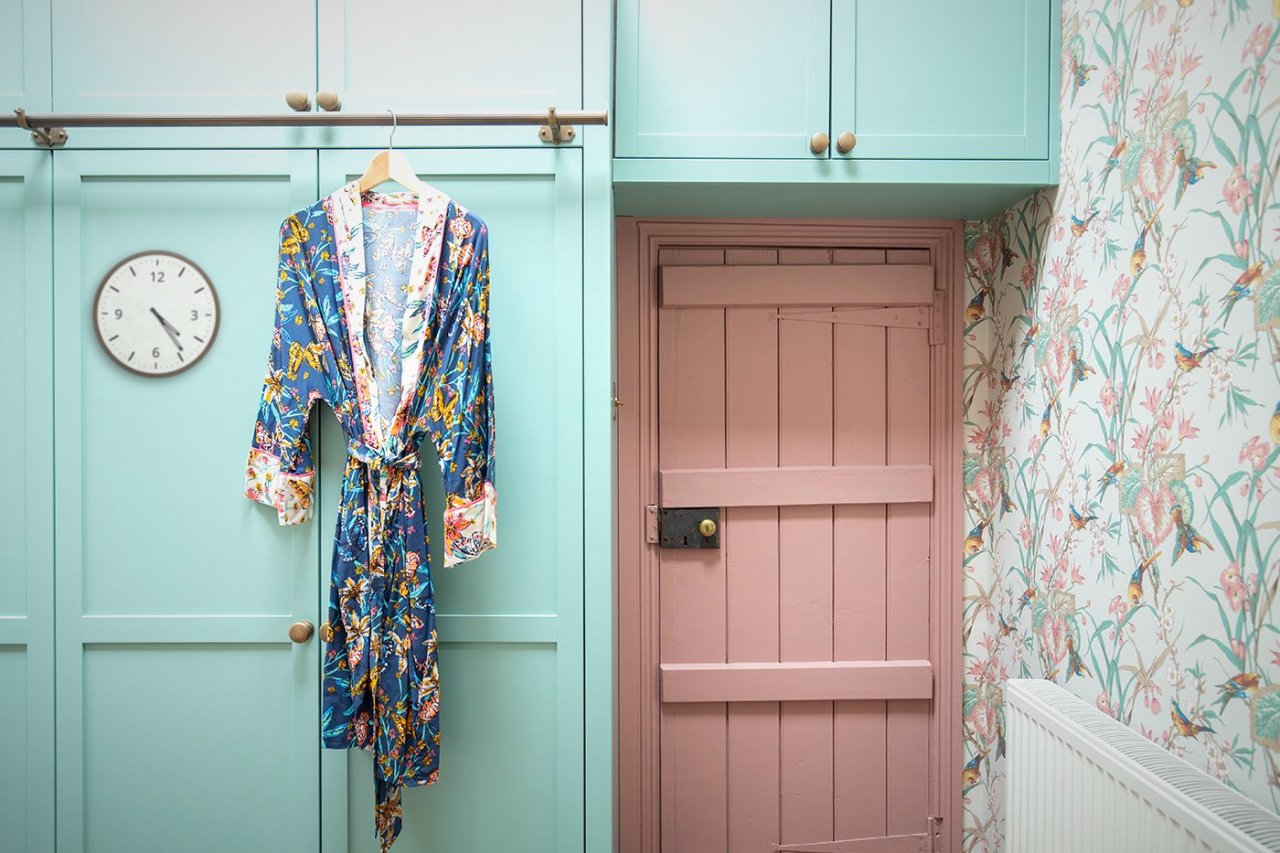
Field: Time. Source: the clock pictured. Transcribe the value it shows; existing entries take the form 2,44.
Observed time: 4,24
